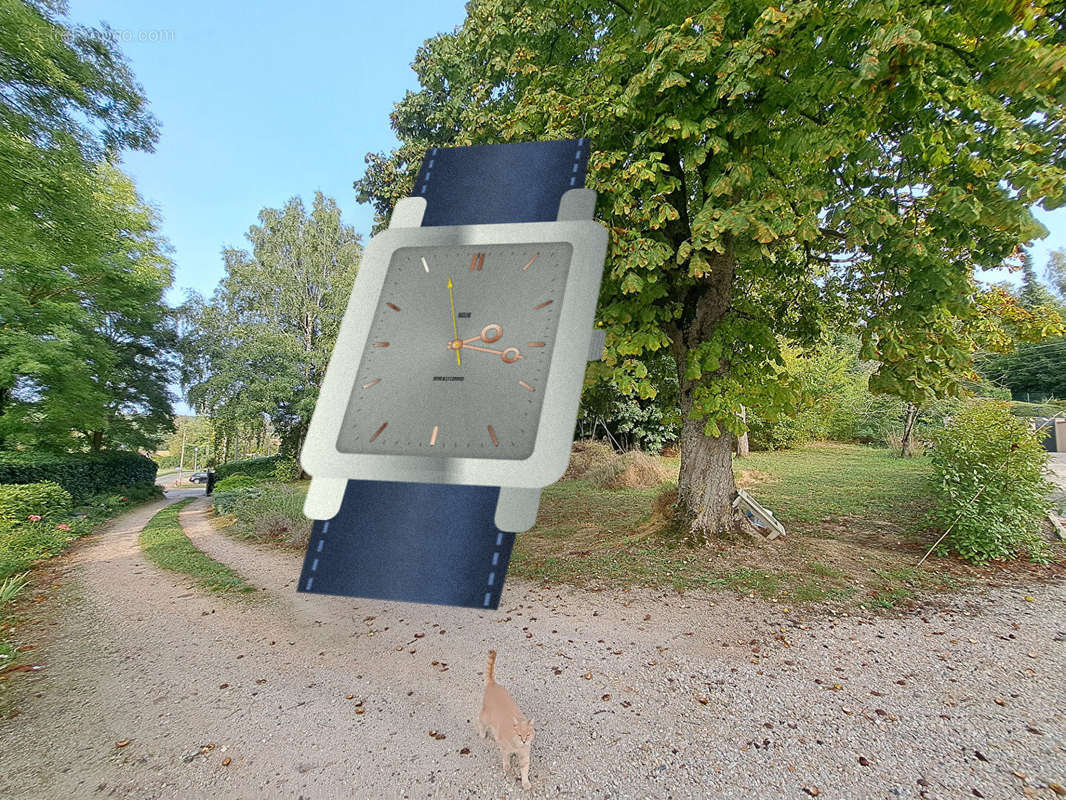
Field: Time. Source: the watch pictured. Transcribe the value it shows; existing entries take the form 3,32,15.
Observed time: 2,16,57
